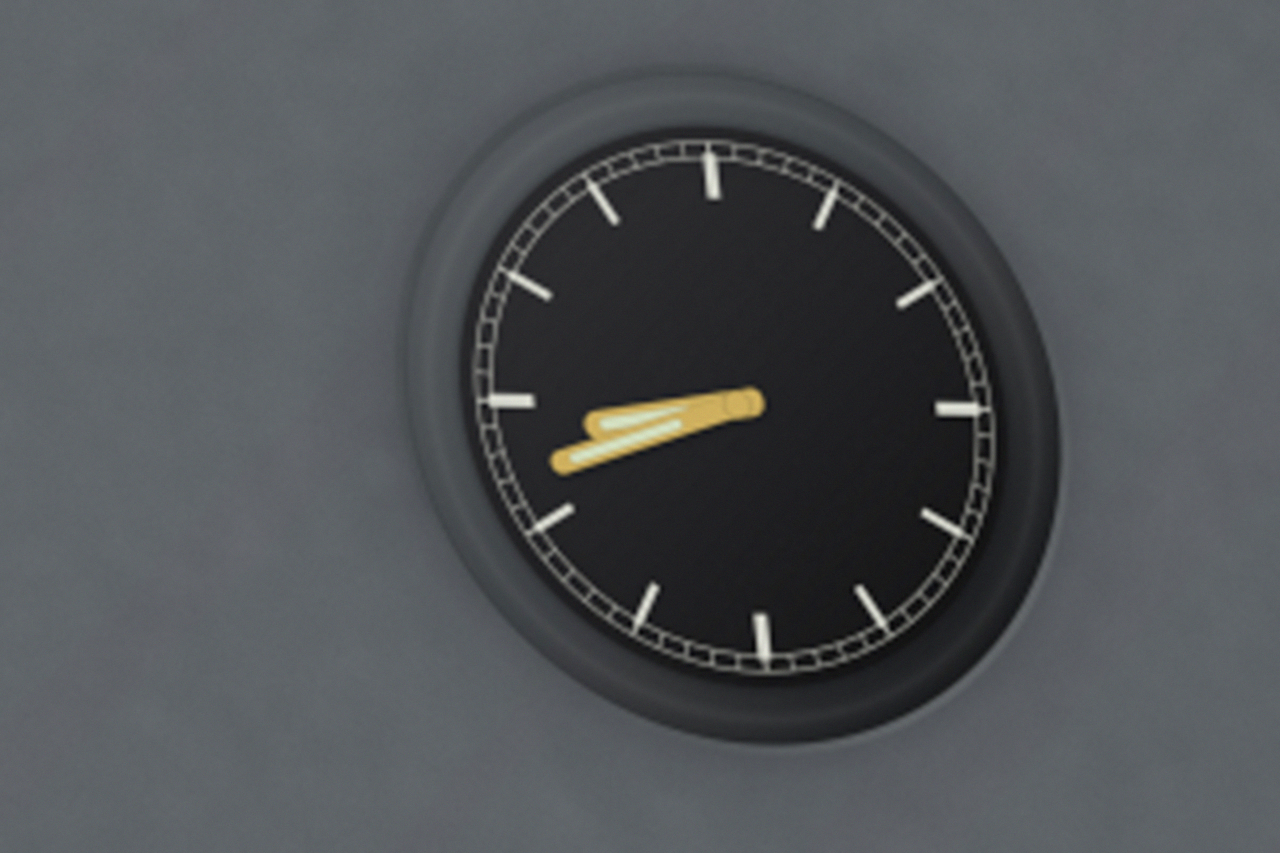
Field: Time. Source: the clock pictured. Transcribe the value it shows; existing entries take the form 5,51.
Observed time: 8,42
